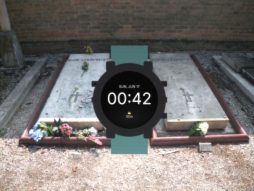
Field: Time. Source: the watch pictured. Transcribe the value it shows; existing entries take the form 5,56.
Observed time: 0,42
